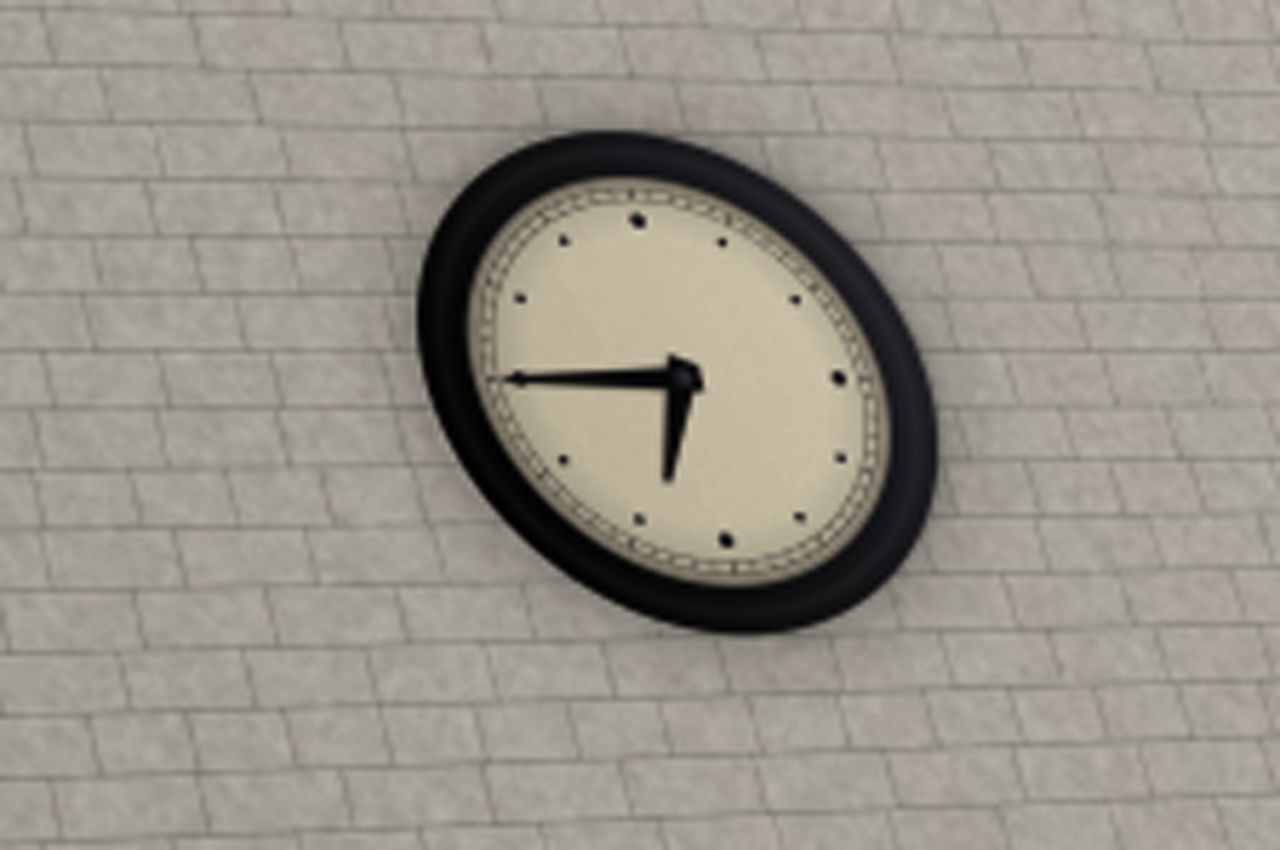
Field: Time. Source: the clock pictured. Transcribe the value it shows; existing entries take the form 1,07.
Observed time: 6,45
